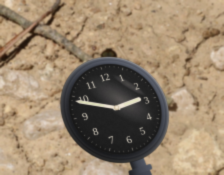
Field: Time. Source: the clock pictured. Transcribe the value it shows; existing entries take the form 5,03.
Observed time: 2,49
